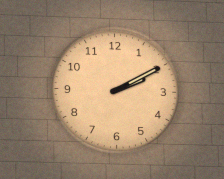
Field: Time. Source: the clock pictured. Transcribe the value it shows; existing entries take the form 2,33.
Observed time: 2,10
